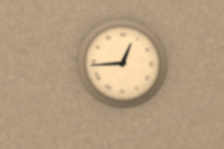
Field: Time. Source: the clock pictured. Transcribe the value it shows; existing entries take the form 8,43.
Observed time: 12,44
